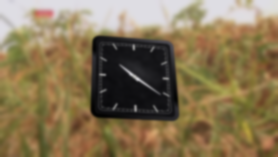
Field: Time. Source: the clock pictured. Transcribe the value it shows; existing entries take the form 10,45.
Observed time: 10,21
